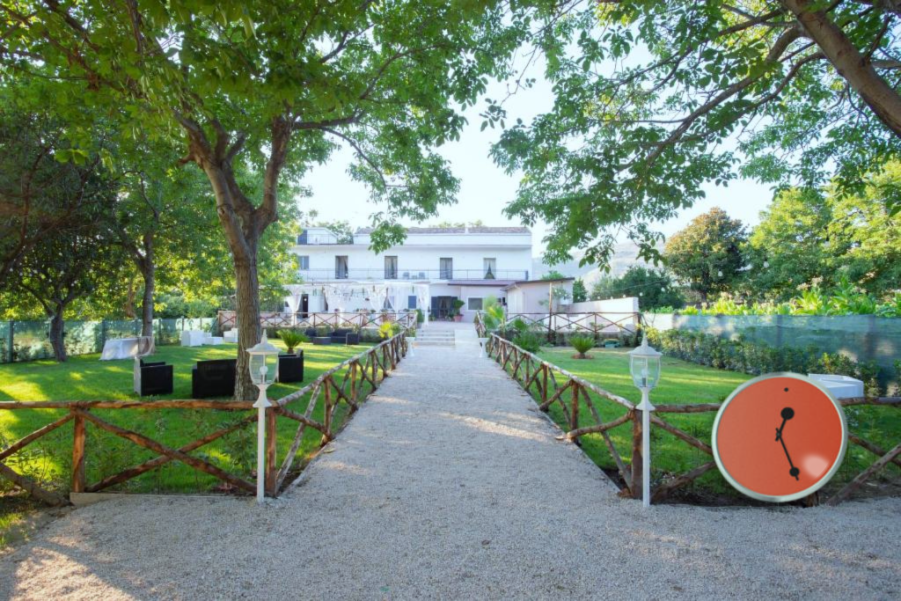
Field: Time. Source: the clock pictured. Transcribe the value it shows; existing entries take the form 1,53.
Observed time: 12,25
